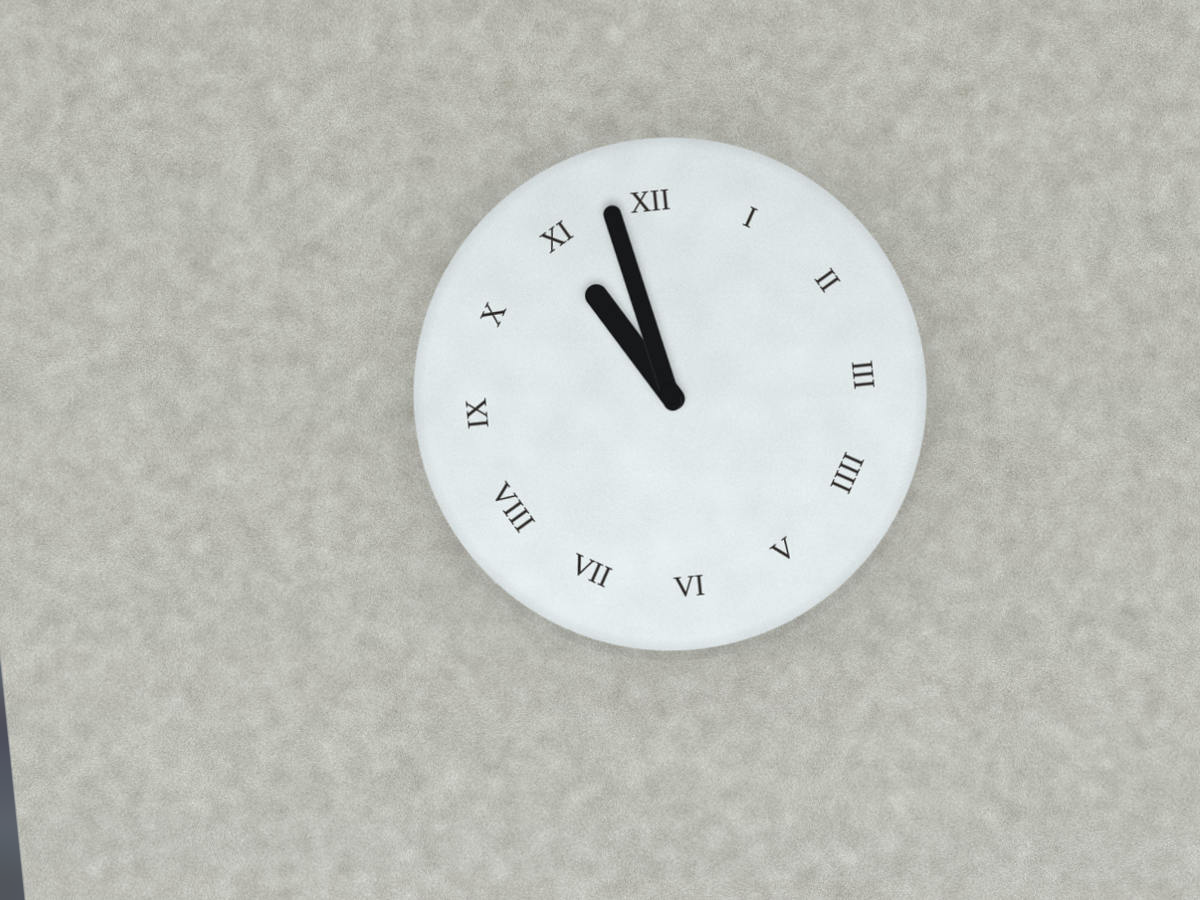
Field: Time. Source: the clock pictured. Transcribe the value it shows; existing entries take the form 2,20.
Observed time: 10,58
